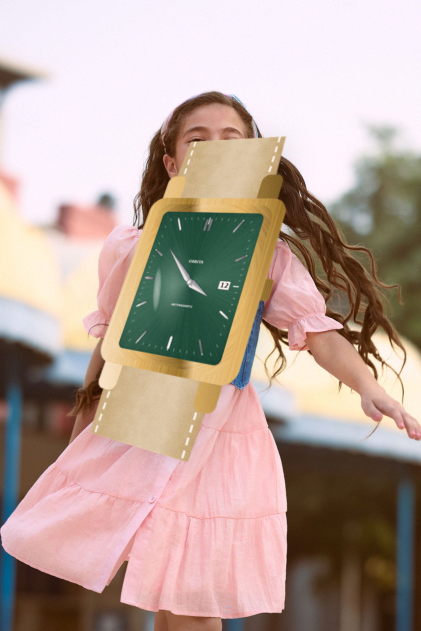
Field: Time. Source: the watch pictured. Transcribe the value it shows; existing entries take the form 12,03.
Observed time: 3,52
